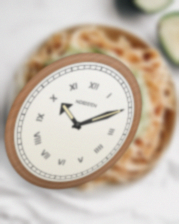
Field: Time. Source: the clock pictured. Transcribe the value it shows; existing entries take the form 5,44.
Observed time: 10,10
